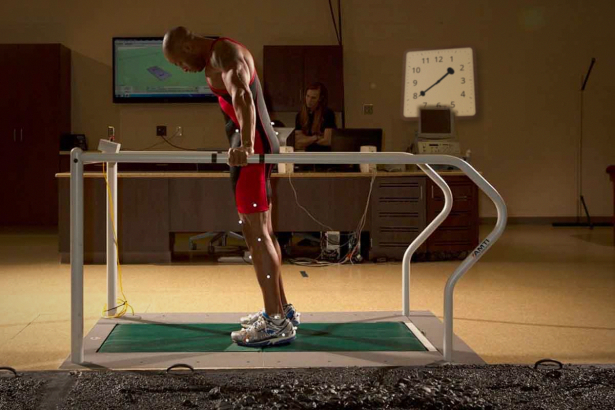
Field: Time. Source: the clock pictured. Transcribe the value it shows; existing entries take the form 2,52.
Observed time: 1,39
